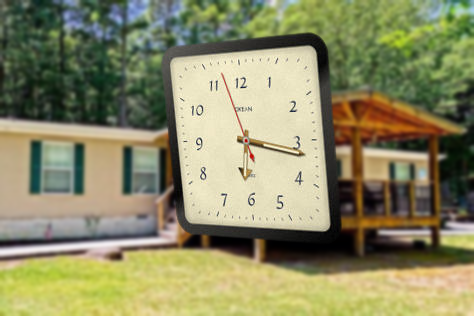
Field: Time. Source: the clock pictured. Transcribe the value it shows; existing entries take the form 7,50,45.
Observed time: 6,16,57
